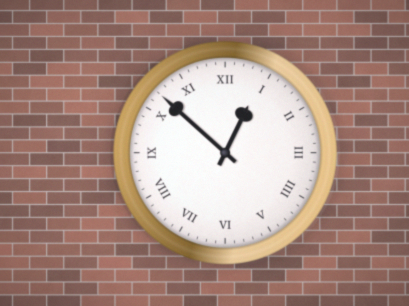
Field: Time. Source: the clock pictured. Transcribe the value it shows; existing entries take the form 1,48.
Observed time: 12,52
